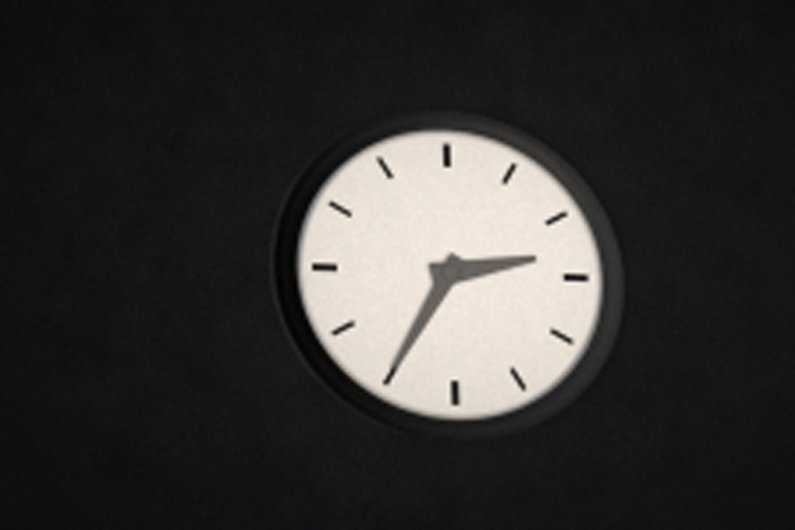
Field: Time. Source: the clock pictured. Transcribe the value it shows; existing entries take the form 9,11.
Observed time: 2,35
